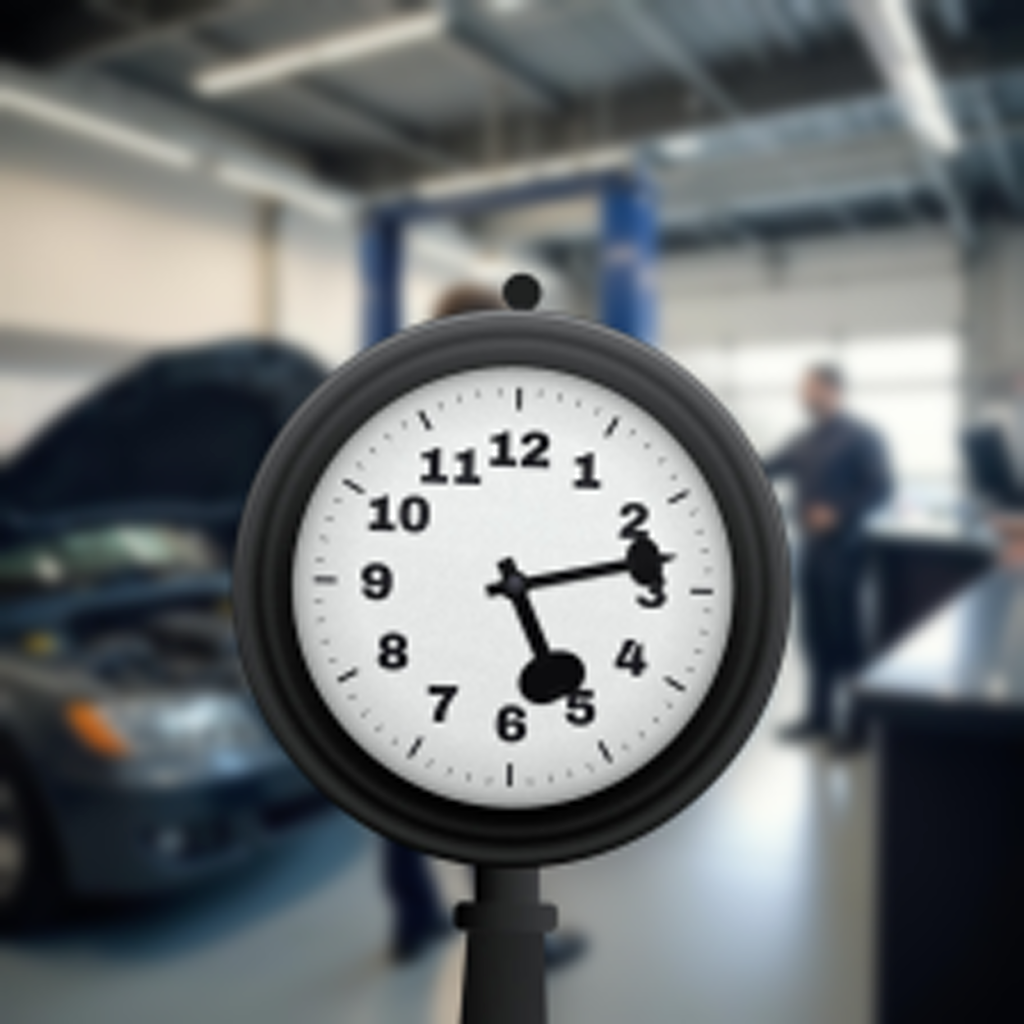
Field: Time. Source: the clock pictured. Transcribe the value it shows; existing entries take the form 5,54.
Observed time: 5,13
